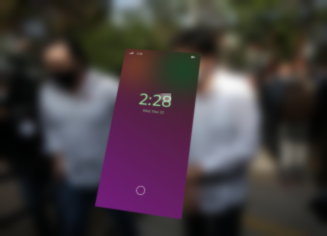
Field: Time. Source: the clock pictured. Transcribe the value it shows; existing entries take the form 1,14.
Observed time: 2,28
